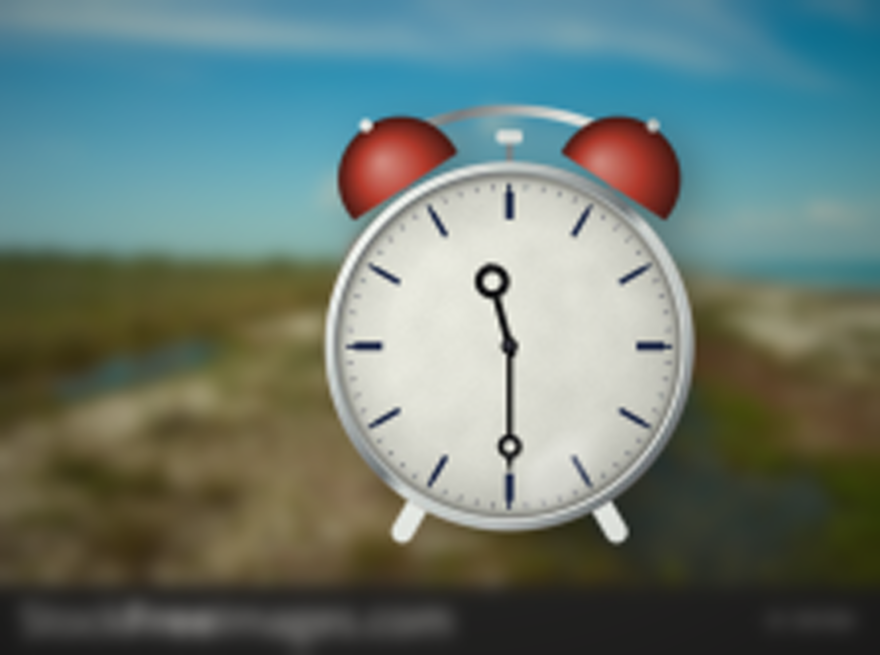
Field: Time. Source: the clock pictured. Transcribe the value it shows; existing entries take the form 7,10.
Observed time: 11,30
